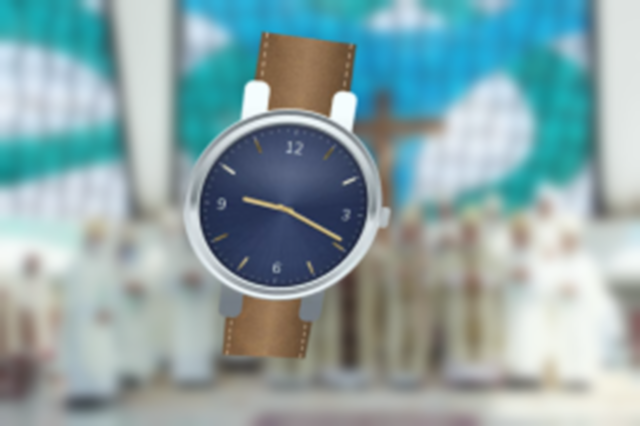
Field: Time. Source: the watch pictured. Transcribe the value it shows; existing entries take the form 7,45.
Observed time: 9,19
